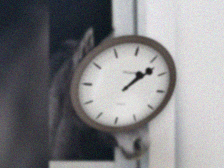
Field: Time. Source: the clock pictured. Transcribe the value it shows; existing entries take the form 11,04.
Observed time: 1,07
